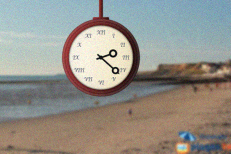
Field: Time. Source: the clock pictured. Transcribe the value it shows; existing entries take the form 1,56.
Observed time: 2,22
